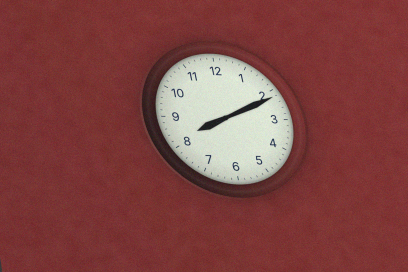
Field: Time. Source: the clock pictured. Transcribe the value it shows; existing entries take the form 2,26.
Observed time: 8,11
